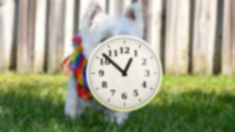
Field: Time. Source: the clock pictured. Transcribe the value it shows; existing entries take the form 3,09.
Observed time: 12,52
